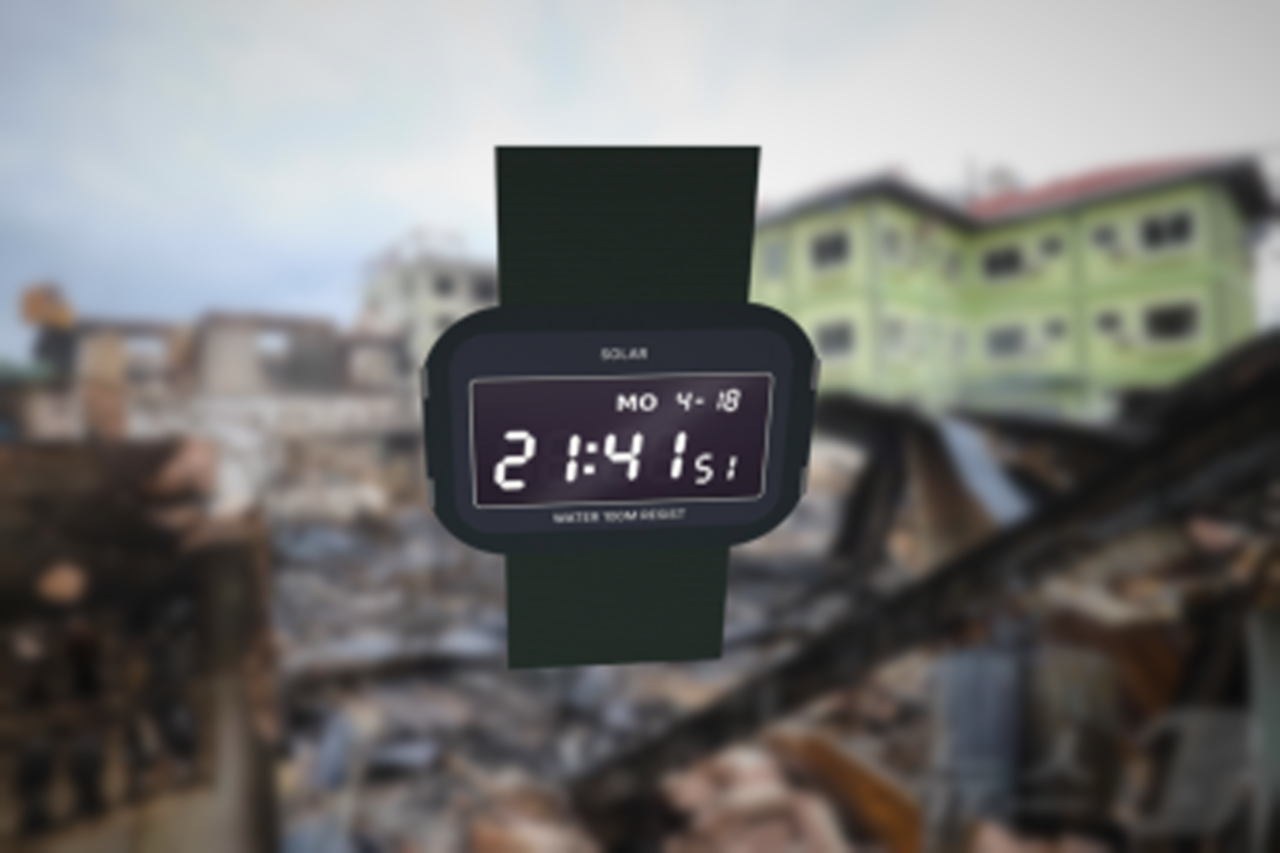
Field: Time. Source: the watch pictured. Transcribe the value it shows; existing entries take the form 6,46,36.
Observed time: 21,41,51
